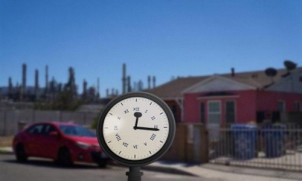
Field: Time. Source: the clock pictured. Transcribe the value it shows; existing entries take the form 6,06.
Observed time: 12,16
